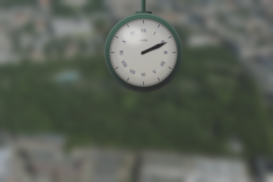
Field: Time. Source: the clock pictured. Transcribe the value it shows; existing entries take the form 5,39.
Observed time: 2,11
